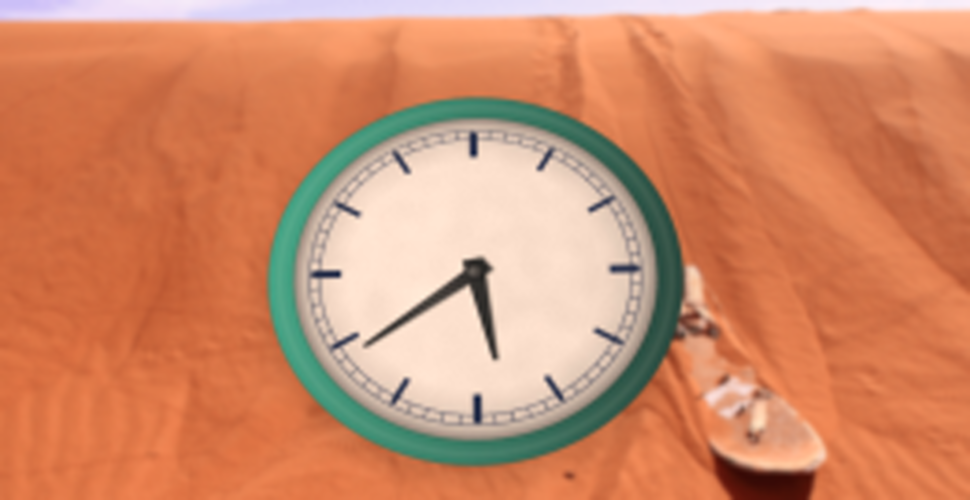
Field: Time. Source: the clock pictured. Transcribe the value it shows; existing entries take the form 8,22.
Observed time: 5,39
